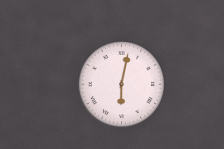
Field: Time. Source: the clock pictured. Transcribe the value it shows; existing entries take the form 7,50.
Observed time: 6,02
